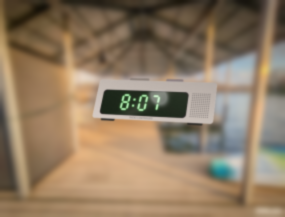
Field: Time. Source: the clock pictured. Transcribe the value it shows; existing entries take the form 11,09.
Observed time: 8,07
